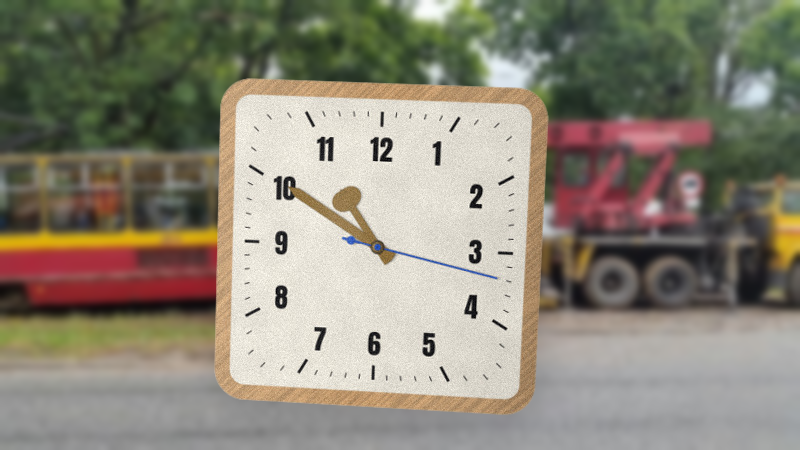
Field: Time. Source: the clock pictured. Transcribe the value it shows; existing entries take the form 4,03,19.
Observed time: 10,50,17
